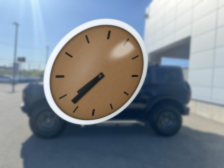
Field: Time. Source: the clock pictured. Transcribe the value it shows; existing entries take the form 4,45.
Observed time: 7,37
